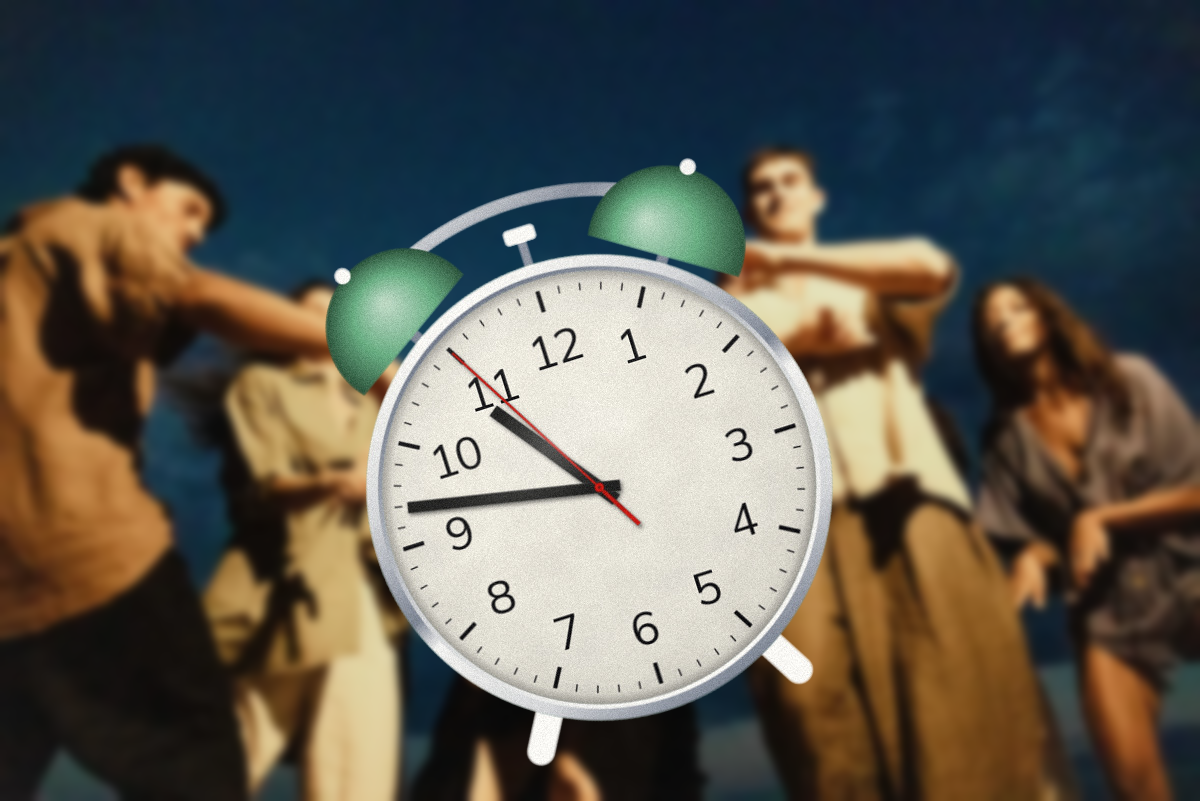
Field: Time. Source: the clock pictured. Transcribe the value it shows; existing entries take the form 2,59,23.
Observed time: 10,46,55
